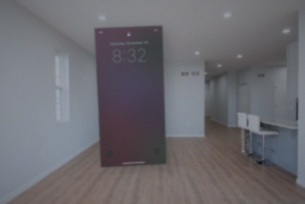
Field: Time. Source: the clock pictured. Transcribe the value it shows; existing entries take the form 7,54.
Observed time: 8,32
